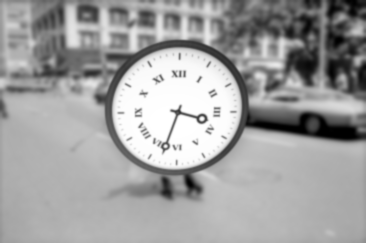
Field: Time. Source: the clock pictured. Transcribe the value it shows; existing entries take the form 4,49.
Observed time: 3,33
